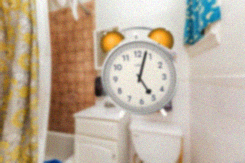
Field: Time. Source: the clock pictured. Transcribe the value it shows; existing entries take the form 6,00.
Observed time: 5,03
